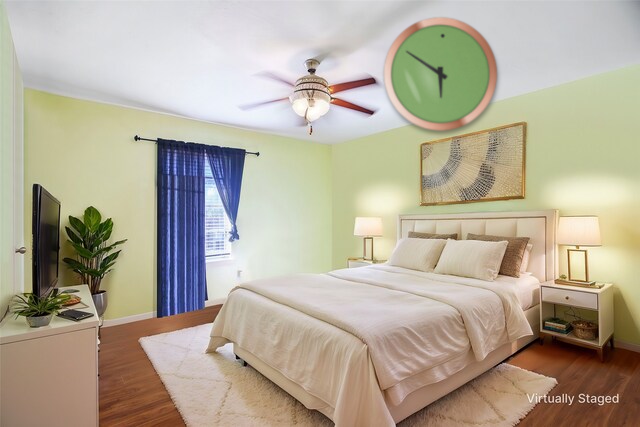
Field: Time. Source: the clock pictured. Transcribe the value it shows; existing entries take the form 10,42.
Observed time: 5,50
